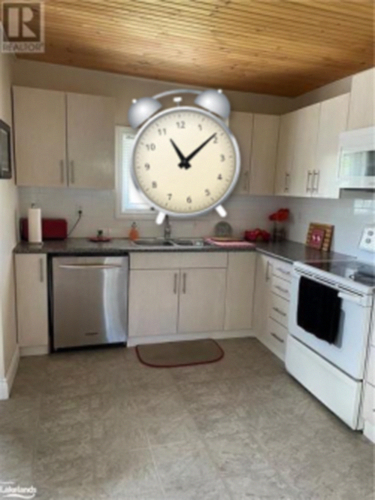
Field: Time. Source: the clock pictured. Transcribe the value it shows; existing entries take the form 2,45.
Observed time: 11,09
